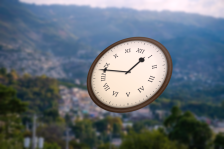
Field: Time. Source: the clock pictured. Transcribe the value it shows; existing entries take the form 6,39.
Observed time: 12,43
